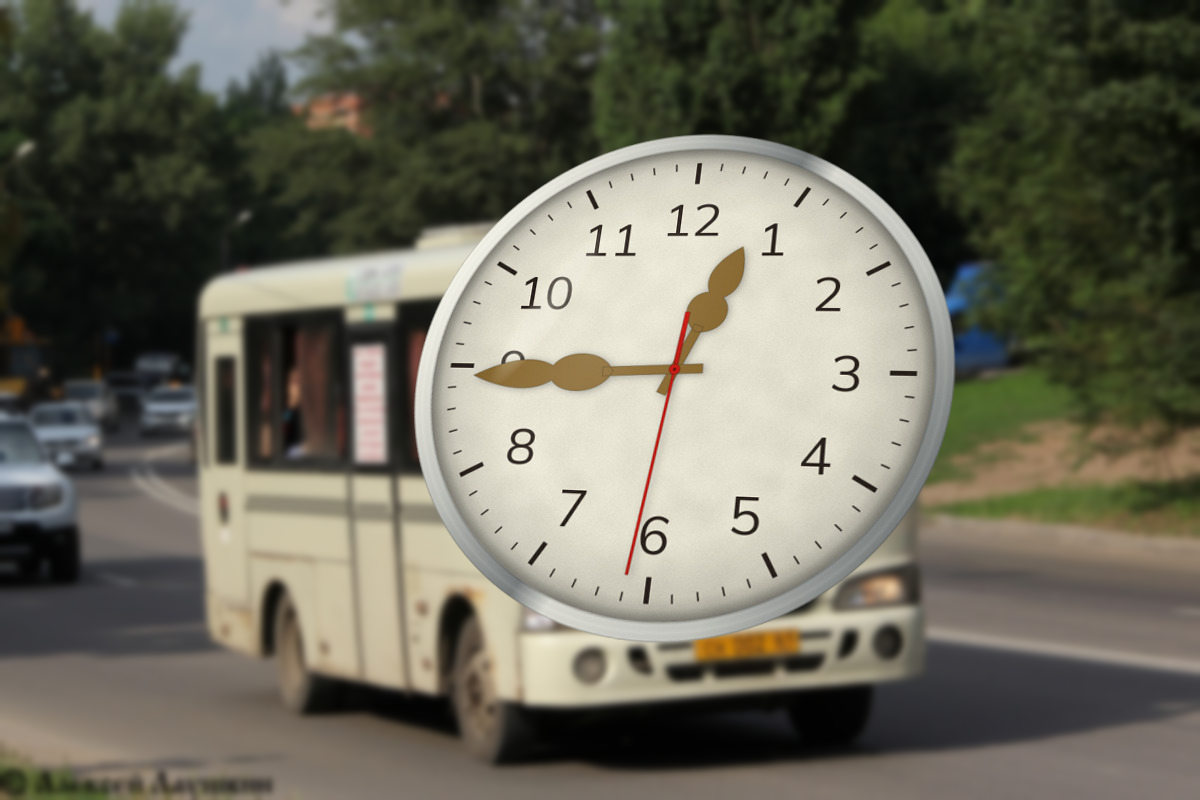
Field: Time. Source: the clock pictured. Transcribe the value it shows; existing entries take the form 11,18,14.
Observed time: 12,44,31
